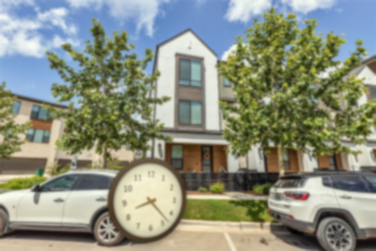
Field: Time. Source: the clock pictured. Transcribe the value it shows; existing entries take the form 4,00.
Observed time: 8,23
